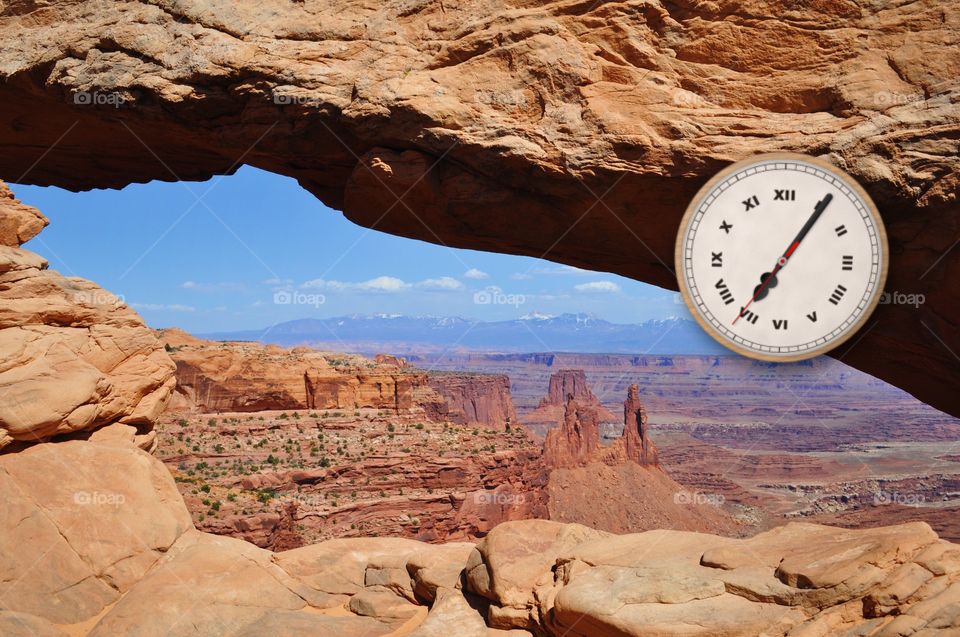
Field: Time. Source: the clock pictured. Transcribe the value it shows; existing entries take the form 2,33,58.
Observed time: 7,05,36
